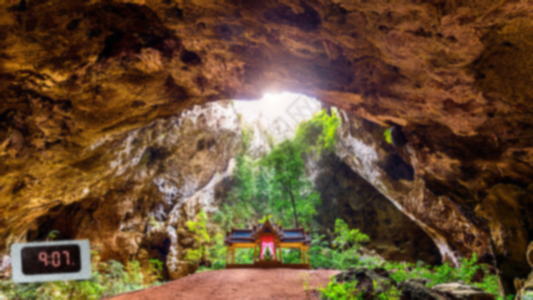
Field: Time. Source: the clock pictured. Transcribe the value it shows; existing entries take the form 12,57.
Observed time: 9,07
